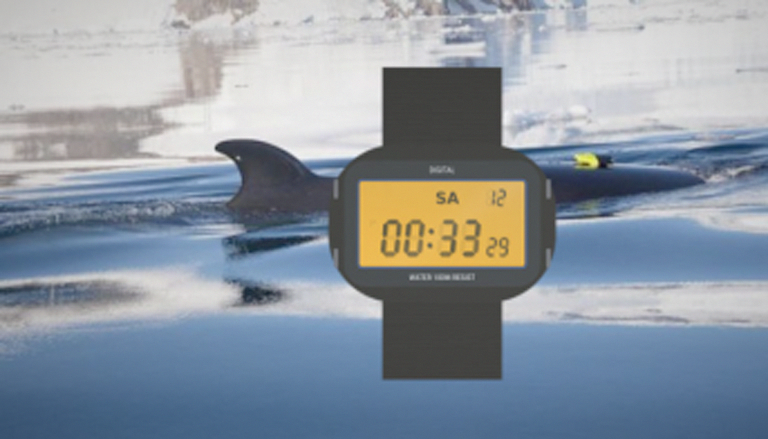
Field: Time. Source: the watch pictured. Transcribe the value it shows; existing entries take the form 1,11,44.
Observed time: 0,33,29
